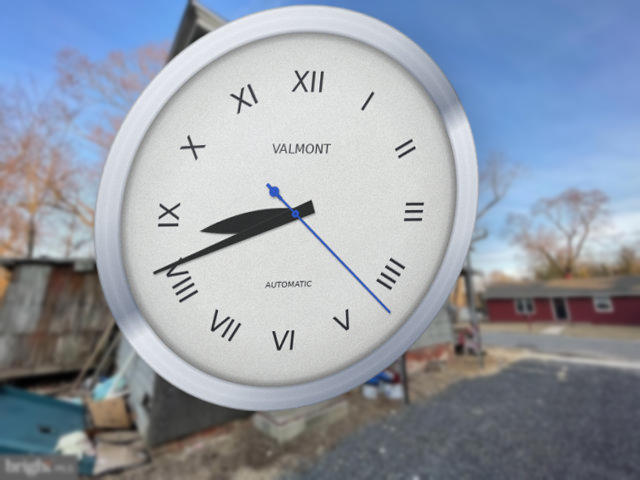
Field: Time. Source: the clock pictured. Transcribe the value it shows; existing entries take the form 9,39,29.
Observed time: 8,41,22
